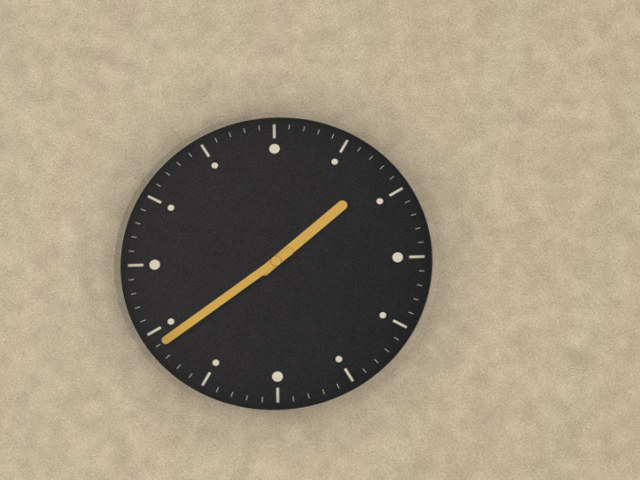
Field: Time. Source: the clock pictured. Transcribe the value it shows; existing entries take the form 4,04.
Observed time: 1,39
